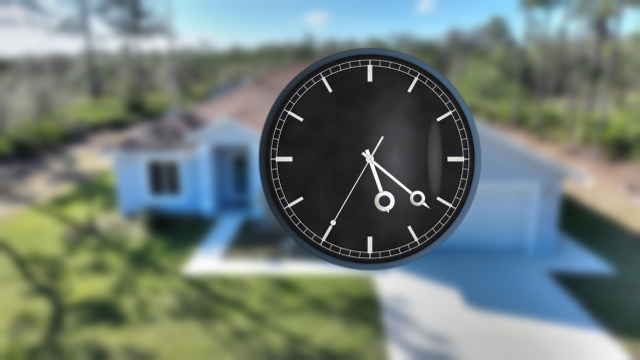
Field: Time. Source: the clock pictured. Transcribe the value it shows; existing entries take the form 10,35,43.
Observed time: 5,21,35
